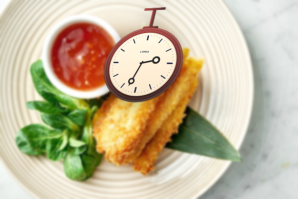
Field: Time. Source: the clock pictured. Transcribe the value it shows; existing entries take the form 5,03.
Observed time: 2,33
